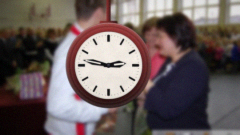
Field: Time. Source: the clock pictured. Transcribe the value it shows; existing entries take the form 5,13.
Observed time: 2,47
